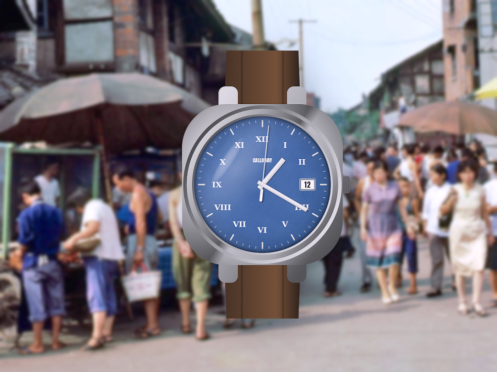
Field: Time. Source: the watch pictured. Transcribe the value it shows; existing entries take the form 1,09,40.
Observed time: 1,20,01
